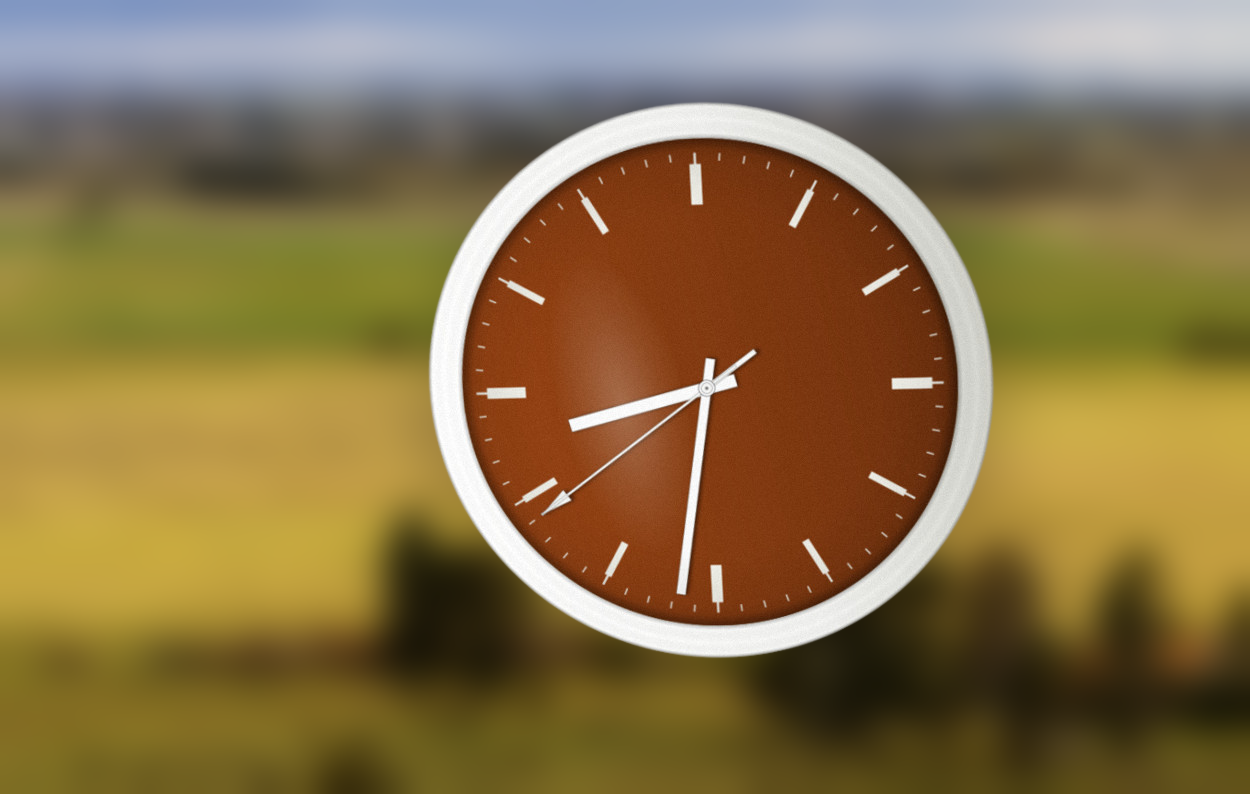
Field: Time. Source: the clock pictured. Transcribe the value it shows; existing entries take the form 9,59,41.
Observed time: 8,31,39
